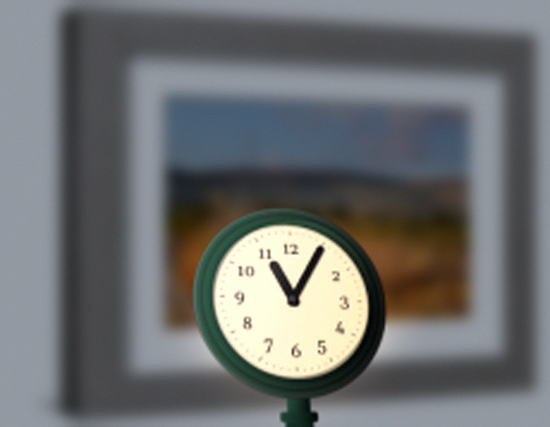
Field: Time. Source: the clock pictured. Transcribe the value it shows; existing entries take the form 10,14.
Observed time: 11,05
